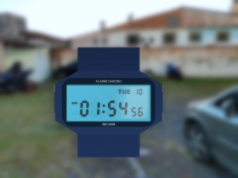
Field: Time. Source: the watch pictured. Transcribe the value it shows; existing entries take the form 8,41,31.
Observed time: 1,54,56
